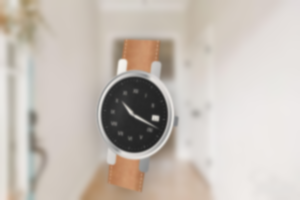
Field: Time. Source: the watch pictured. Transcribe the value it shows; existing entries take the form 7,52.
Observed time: 10,18
